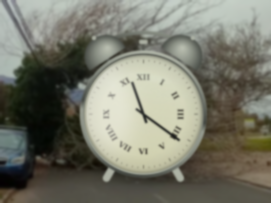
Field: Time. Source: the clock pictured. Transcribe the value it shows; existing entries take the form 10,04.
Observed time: 11,21
